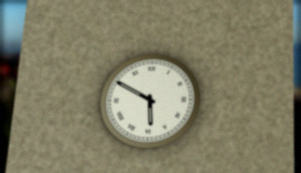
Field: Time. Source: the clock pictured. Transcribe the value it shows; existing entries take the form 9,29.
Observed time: 5,50
